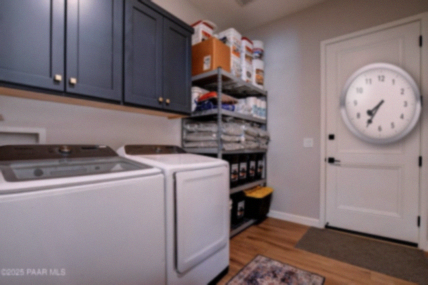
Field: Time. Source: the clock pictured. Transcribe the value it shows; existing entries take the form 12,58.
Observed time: 7,35
